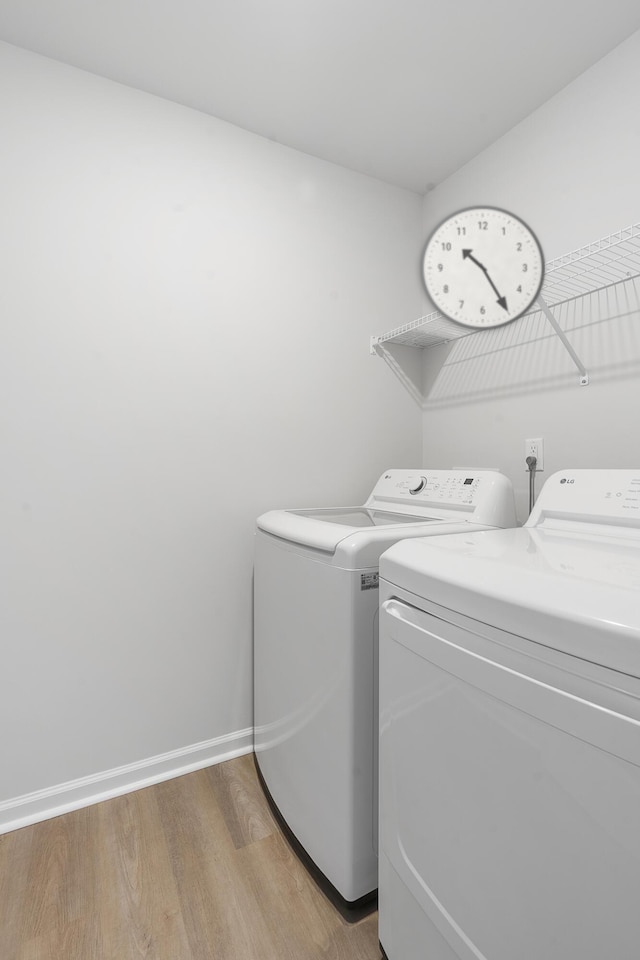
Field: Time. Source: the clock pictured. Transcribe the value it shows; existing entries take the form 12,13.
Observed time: 10,25
